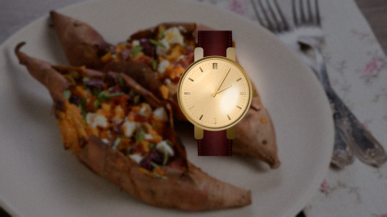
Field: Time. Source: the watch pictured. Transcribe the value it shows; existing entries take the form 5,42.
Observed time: 2,05
